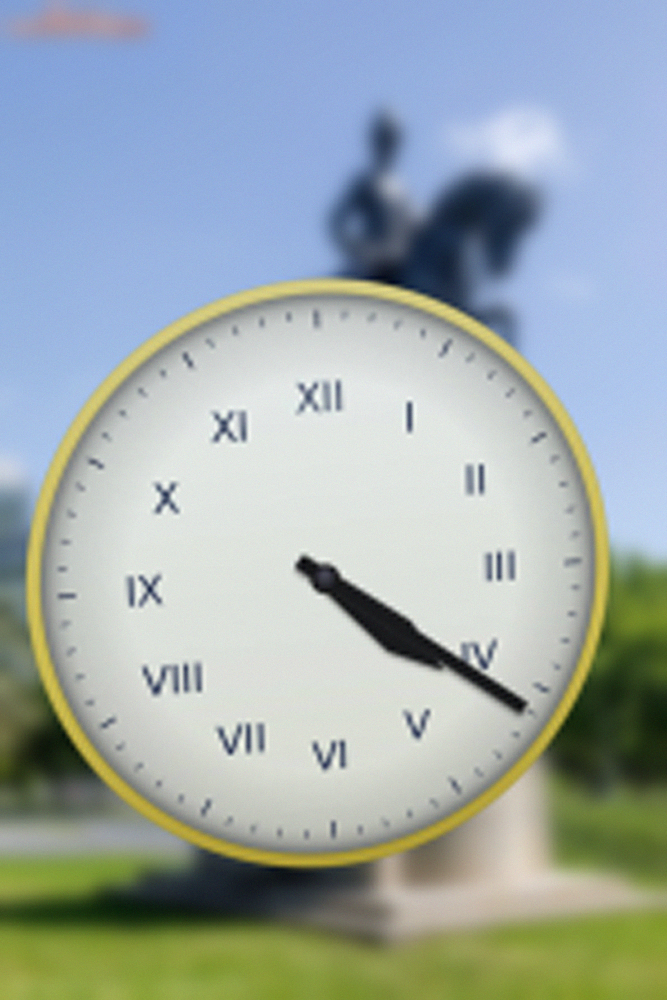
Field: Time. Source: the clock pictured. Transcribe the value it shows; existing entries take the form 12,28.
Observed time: 4,21
